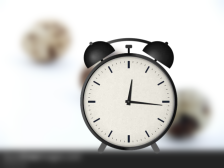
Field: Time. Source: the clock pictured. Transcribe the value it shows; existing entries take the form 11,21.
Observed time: 12,16
